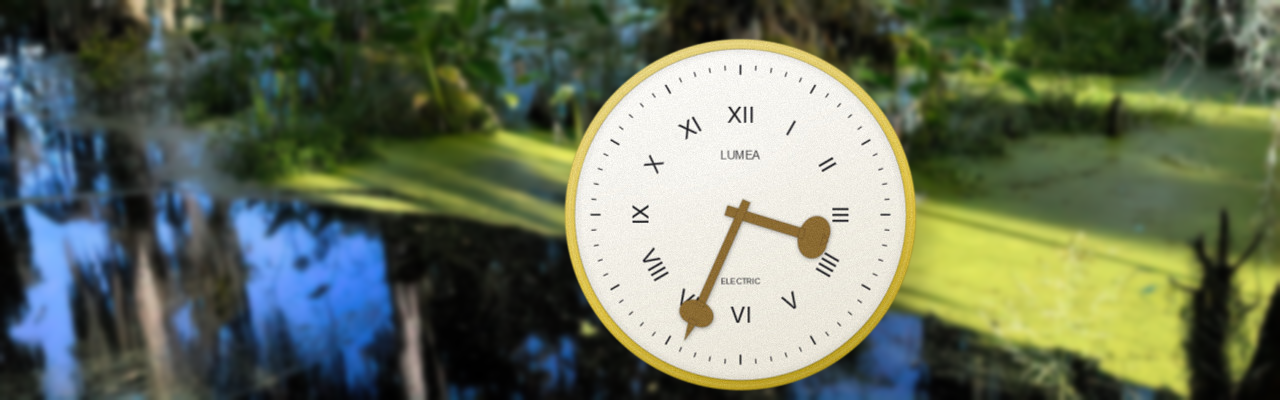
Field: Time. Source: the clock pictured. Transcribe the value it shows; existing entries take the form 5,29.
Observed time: 3,34
